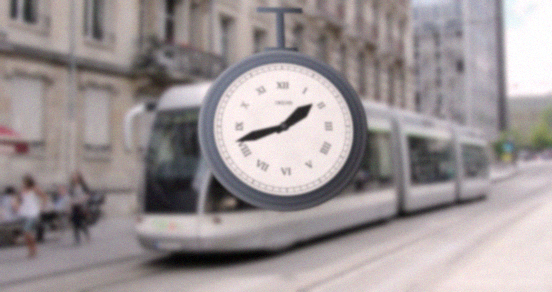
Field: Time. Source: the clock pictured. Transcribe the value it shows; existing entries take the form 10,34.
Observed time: 1,42
